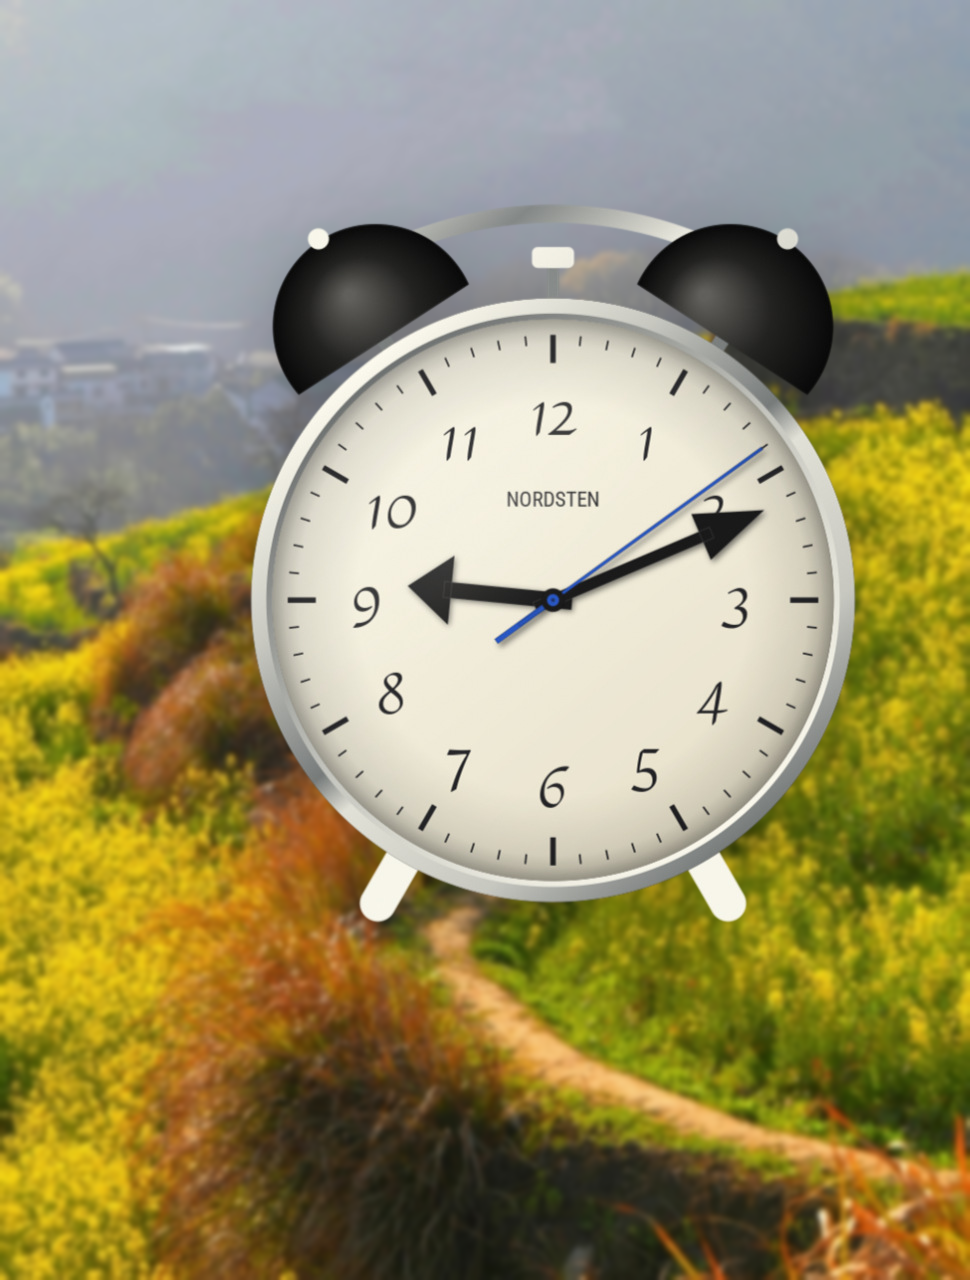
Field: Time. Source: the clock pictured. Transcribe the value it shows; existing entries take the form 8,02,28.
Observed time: 9,11,09
